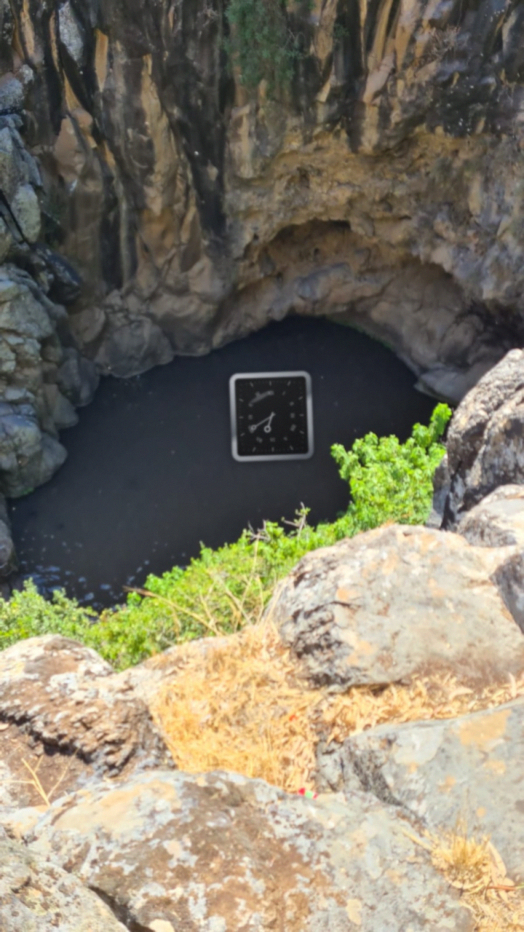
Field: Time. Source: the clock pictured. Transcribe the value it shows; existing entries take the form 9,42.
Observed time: 6,40
